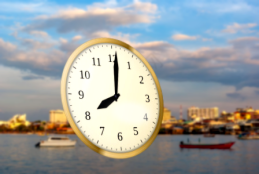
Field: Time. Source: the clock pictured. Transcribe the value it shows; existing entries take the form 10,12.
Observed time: 8,01
